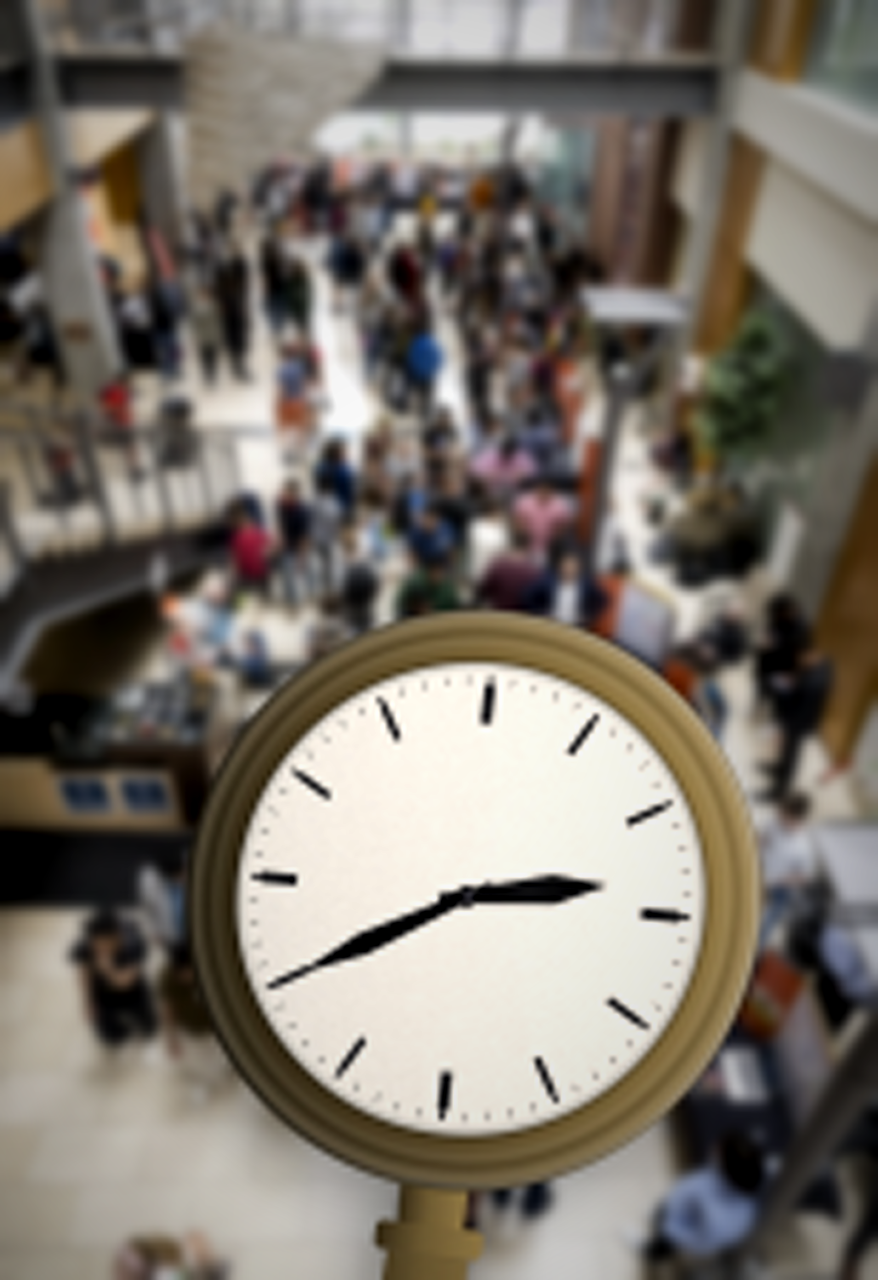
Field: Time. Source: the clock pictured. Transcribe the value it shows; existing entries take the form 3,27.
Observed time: 2,40
